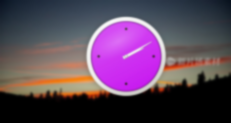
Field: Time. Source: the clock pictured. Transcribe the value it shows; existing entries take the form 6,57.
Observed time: 2,10
